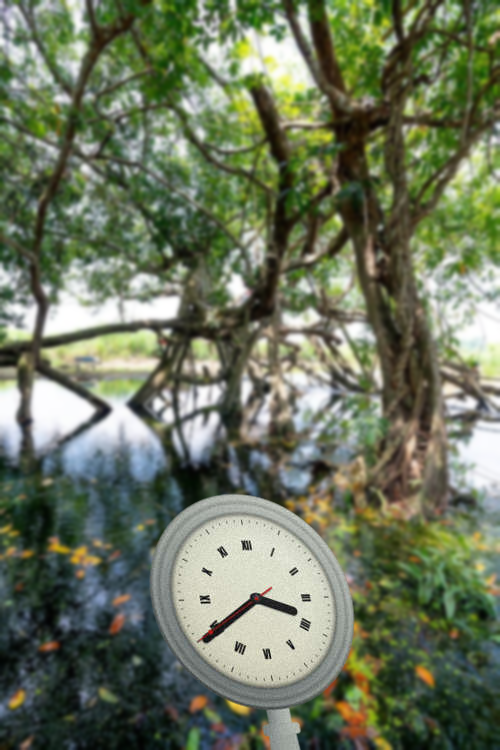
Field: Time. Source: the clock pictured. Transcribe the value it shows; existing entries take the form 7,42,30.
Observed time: 3,39,40
